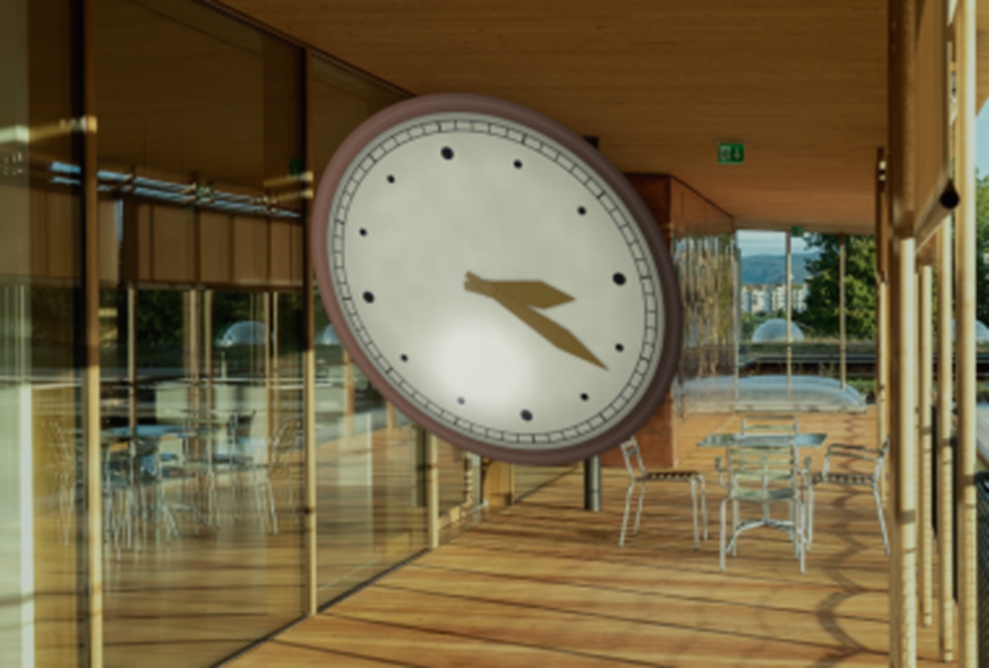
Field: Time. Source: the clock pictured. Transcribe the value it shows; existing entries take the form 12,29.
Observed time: 3,22
